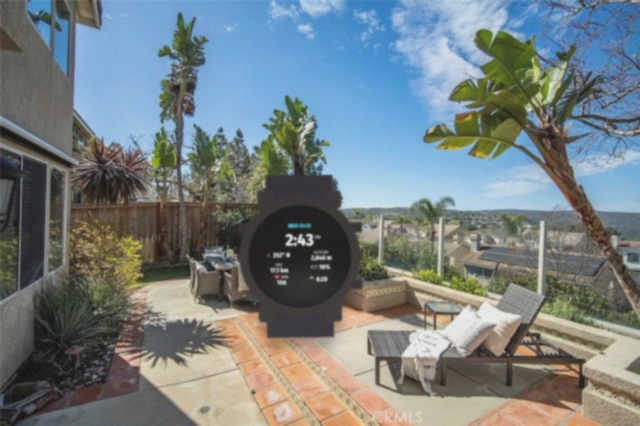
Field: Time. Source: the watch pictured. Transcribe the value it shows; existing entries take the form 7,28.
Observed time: 2,43
